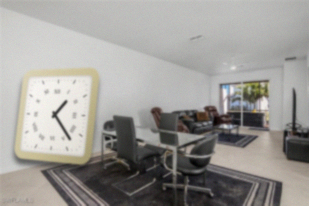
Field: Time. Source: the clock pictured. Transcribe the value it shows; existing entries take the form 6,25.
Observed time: 1,23
